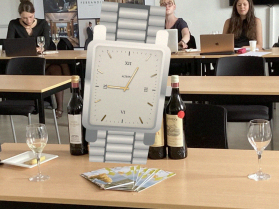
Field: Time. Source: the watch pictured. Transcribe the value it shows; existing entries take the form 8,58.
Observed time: 9,04
